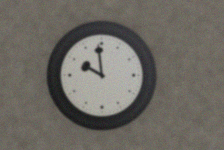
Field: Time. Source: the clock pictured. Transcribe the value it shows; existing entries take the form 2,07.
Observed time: 9,59
